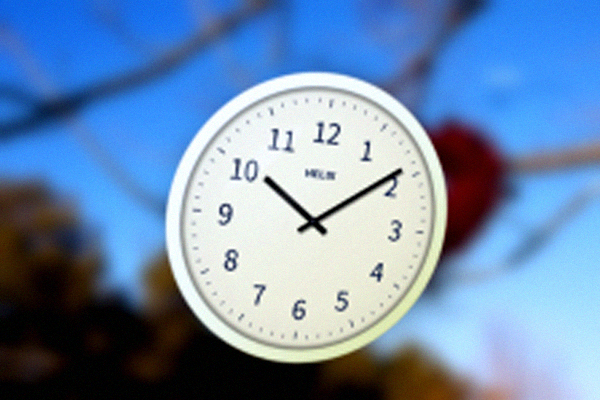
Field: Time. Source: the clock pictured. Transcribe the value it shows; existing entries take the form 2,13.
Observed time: 10,09
